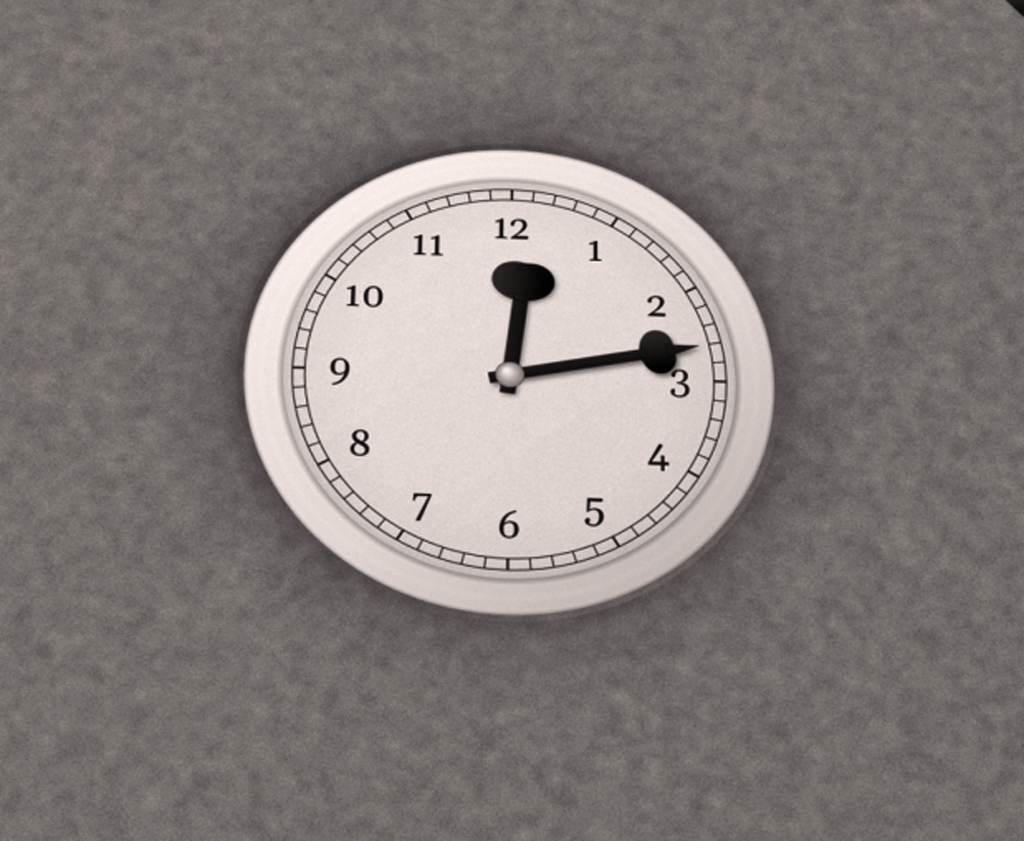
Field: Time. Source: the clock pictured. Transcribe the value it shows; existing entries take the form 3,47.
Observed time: 12,13
